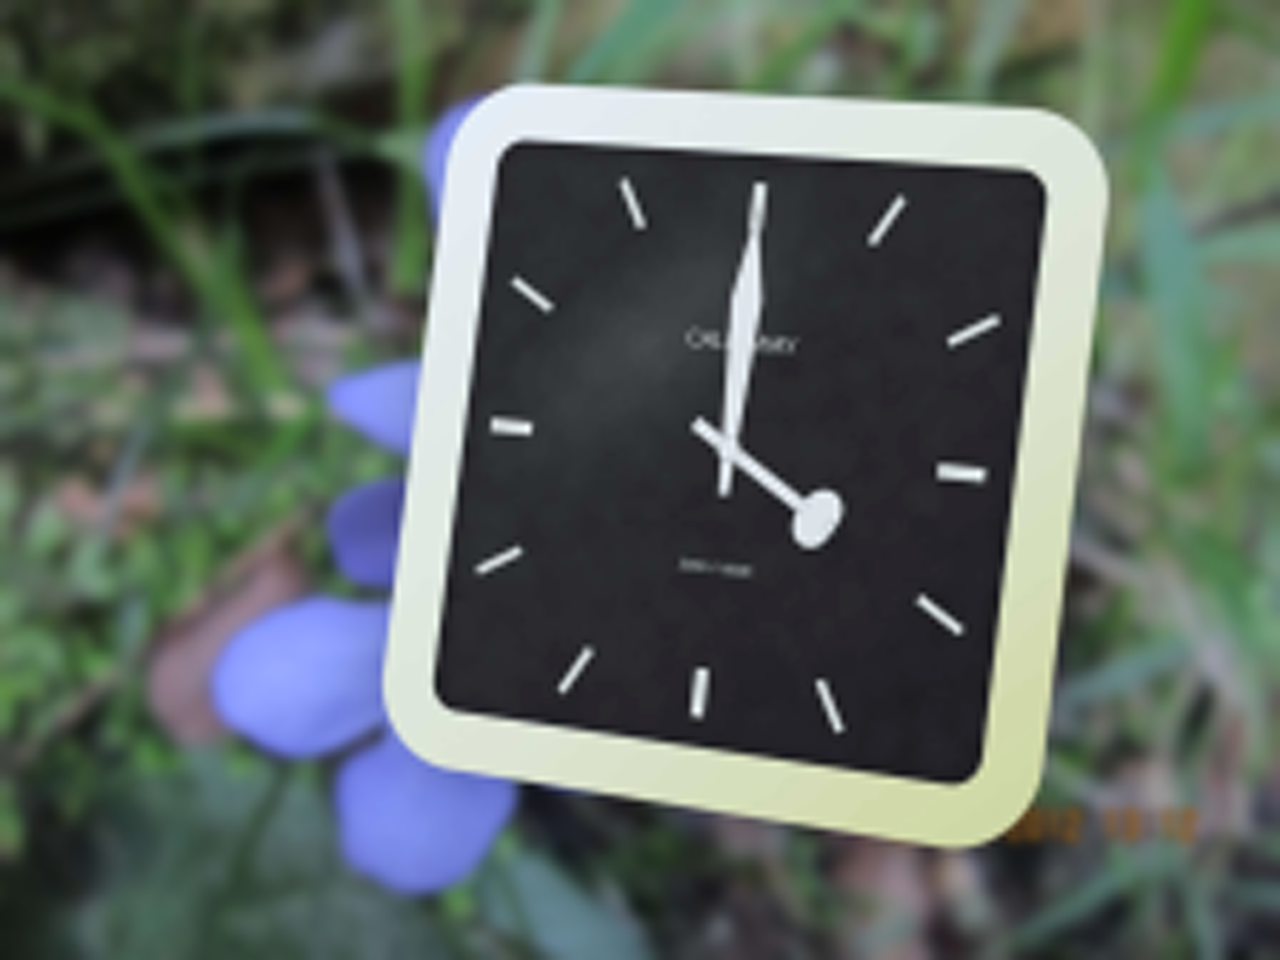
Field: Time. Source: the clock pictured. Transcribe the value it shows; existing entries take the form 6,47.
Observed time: 4,00
